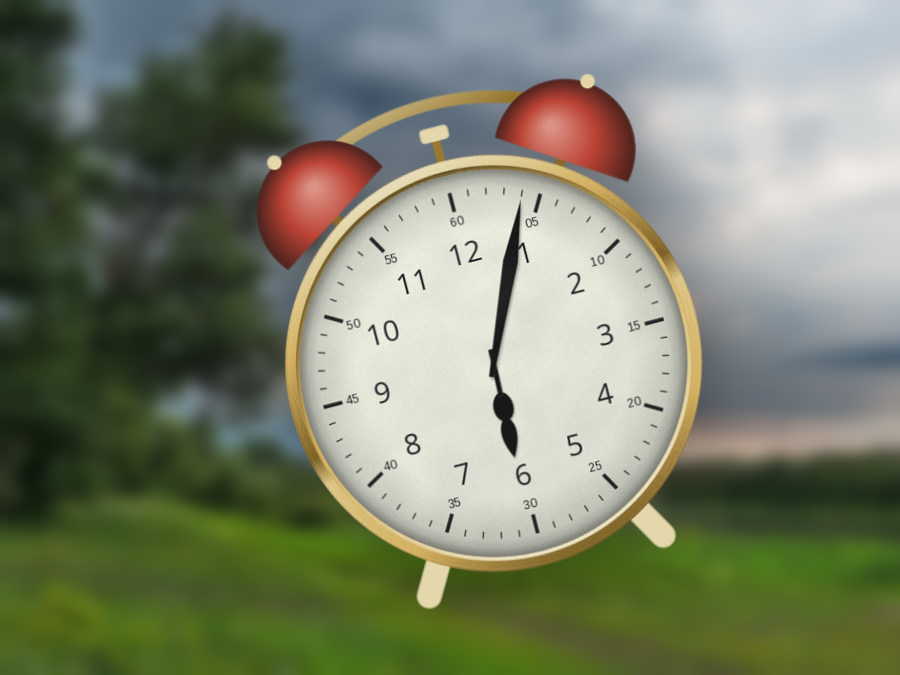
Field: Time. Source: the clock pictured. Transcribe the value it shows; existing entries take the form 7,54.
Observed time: 6,04
